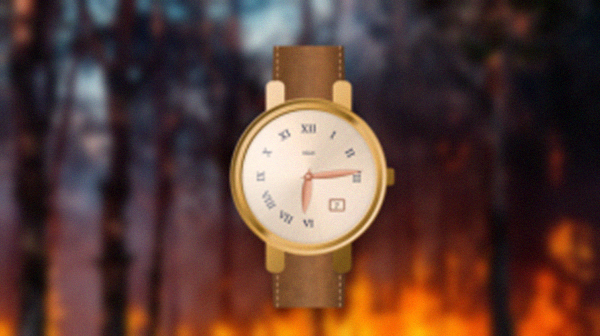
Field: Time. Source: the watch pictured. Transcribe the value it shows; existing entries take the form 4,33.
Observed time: 6,14
